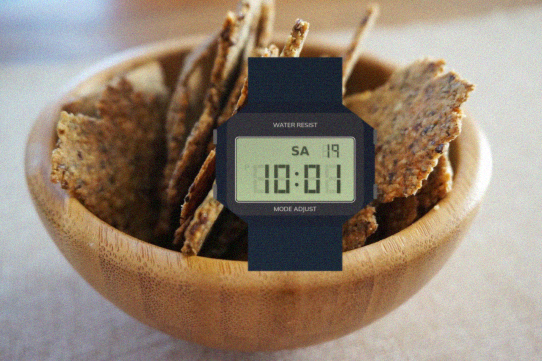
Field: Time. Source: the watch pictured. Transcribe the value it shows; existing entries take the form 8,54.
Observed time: 10,01
